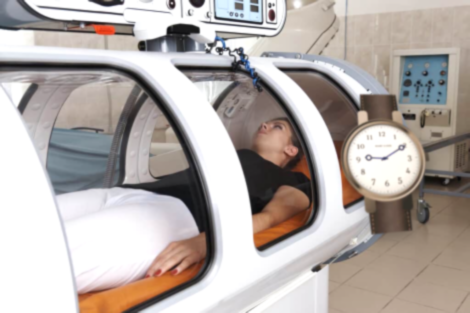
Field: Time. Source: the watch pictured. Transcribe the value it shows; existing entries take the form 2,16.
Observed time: 9,10
